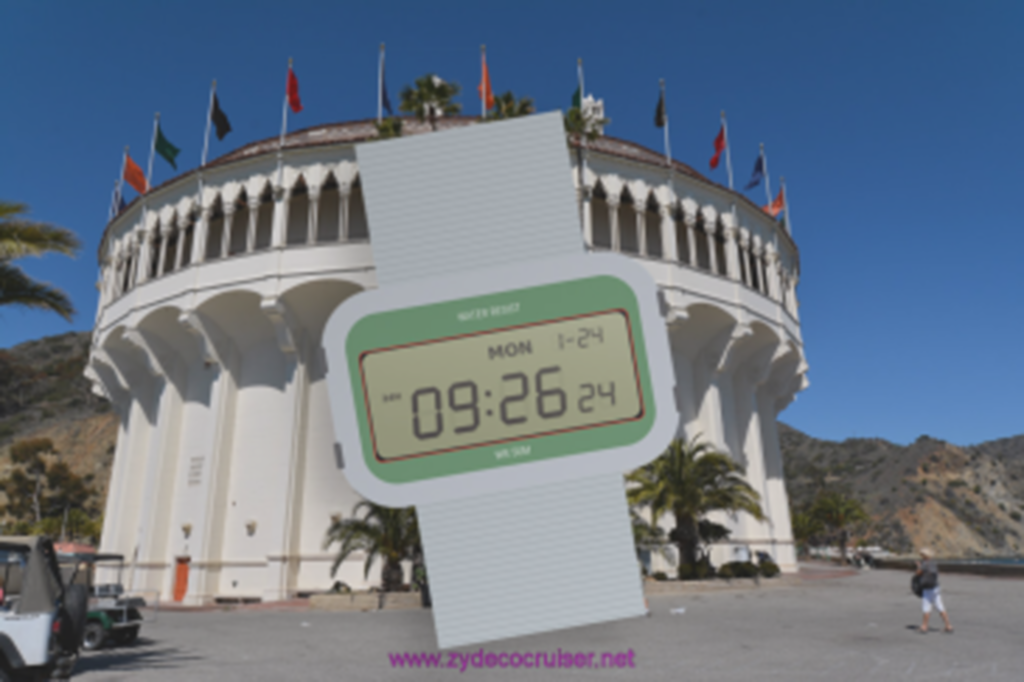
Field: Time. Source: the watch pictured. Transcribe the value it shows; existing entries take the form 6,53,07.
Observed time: 9,26,24
